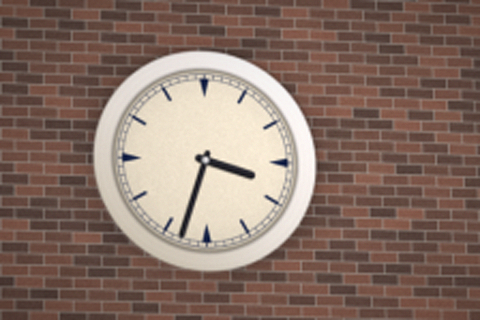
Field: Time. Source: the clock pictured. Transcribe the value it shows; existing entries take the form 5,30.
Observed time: 3,33
